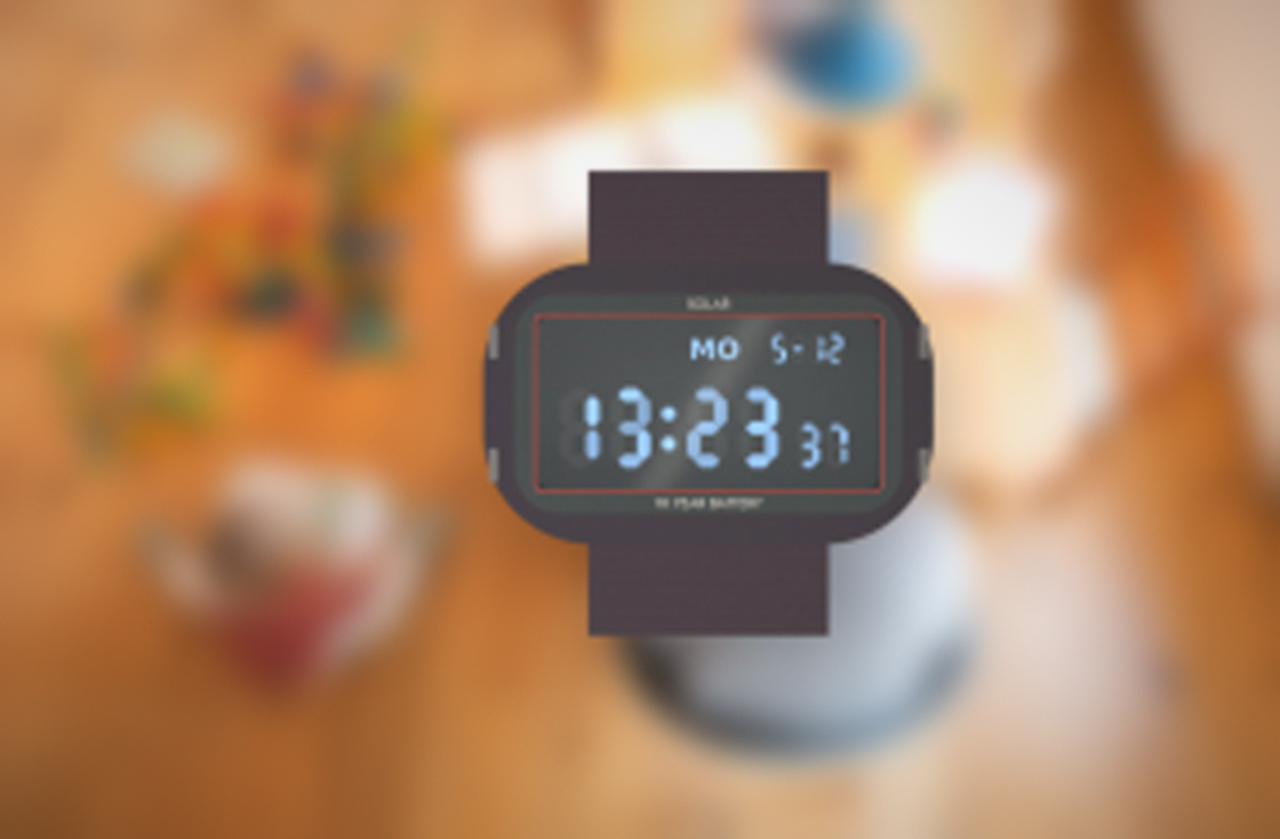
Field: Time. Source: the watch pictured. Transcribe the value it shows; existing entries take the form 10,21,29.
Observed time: 13,23,37
